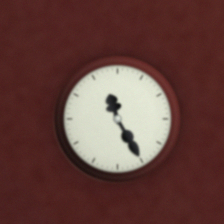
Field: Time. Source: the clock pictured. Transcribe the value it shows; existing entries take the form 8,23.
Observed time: 11,25
